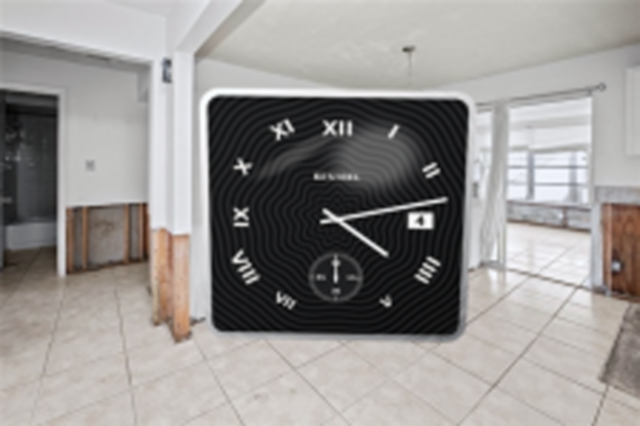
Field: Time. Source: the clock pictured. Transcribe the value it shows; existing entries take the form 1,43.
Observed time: 4,13
